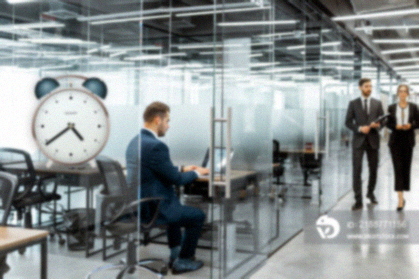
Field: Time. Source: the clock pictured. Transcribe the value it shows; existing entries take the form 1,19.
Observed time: 4,39
